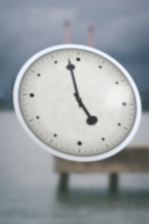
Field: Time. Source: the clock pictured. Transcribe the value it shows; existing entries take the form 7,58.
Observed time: 4,58
